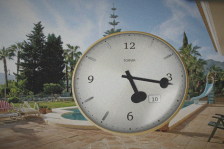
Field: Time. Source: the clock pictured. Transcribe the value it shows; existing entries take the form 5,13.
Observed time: 5,17
